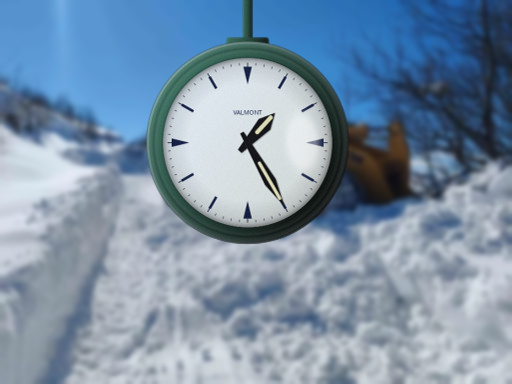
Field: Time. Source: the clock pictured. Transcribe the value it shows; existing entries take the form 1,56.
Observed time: 1,25
